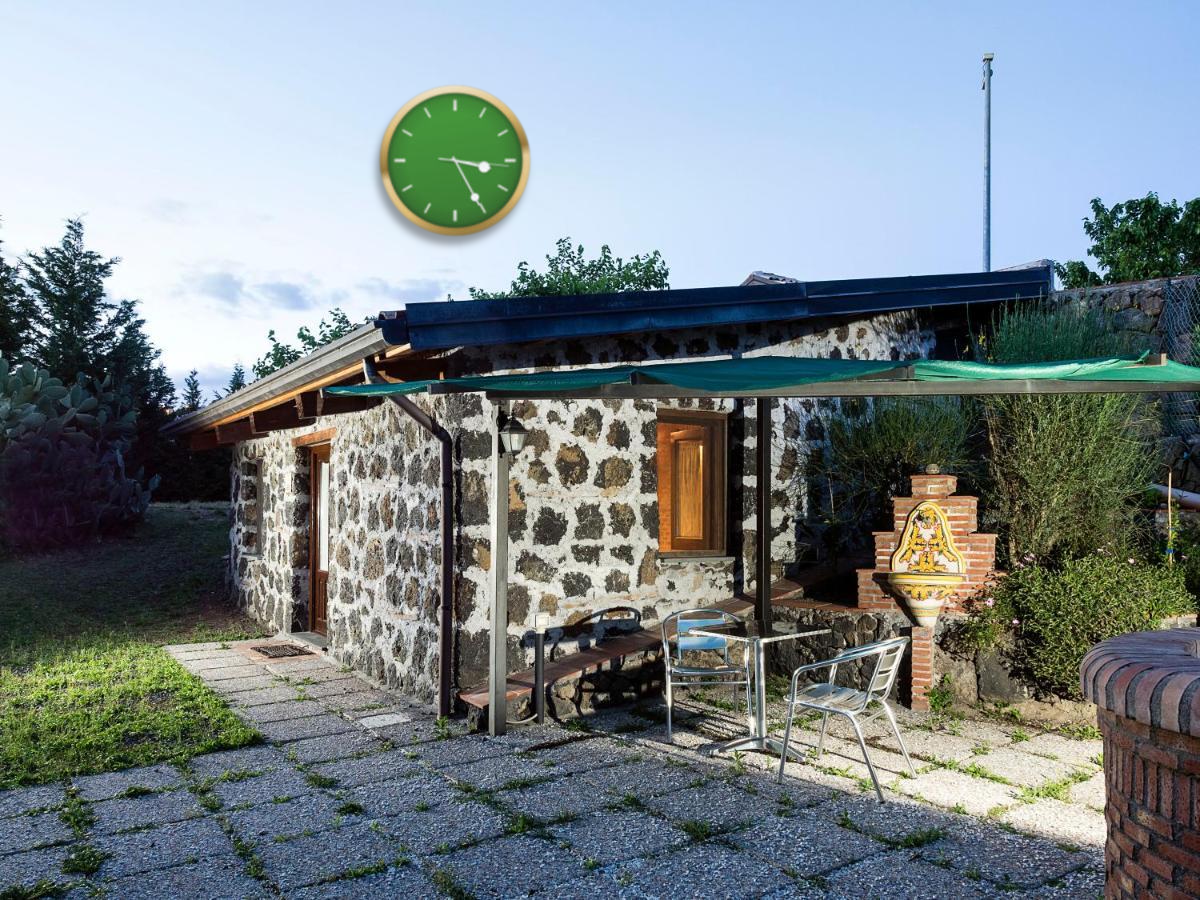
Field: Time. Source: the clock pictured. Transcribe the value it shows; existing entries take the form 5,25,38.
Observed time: 3,25,16
